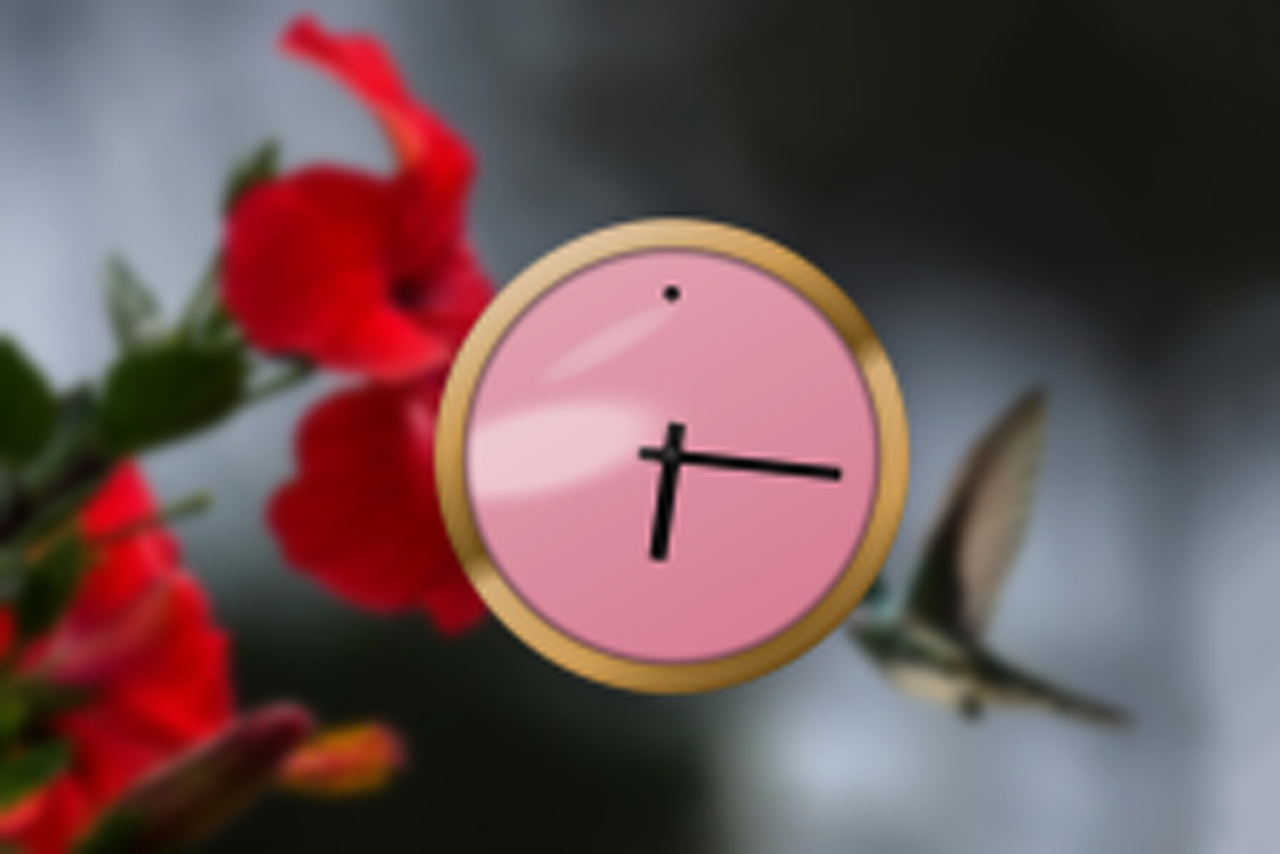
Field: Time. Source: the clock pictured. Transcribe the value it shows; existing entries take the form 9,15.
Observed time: 6,16
